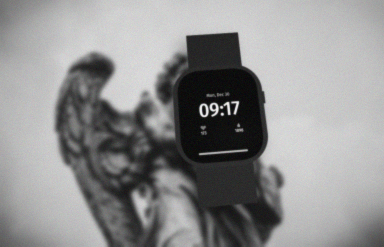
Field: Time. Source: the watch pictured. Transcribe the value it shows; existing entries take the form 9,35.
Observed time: 9,17
